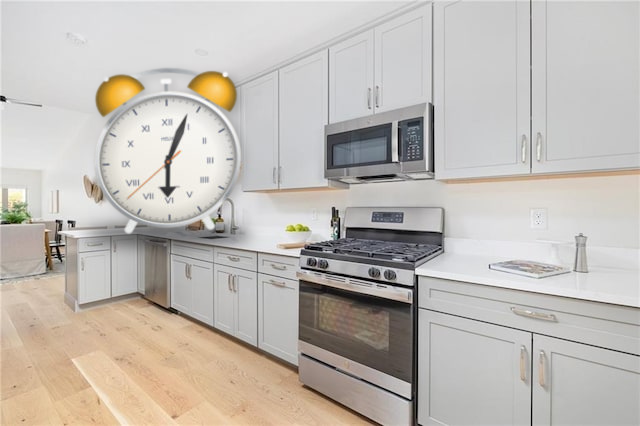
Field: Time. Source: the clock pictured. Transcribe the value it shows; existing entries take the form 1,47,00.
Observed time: 6,03,38
